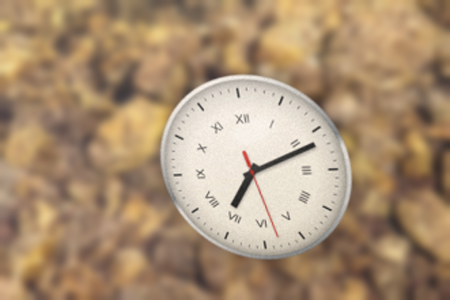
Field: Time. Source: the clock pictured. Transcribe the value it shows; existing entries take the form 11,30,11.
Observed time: 7,11,28
